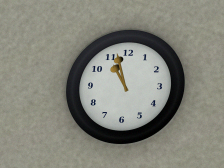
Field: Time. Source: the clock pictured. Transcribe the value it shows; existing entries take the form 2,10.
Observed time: 10,57
